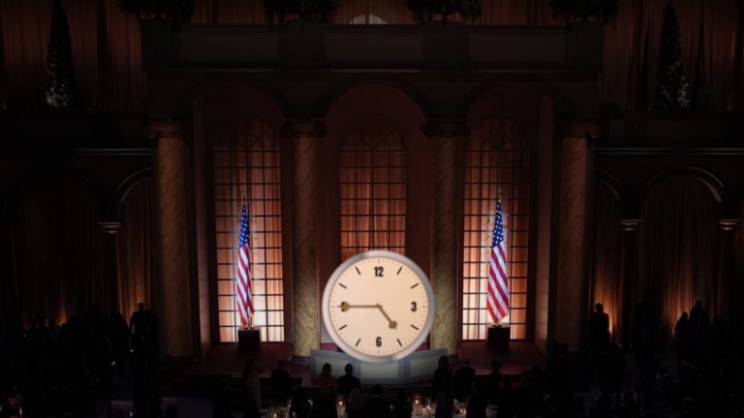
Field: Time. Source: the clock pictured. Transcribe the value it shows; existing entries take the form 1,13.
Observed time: 4,45
